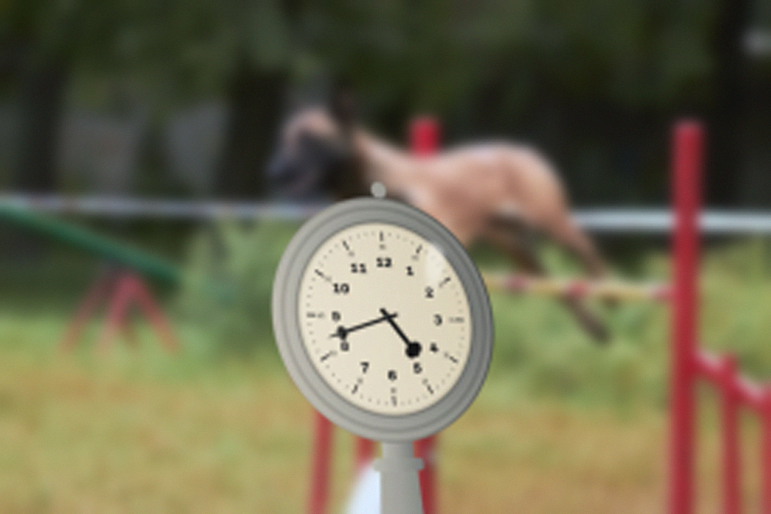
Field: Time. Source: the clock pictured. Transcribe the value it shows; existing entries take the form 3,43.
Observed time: 4,42
